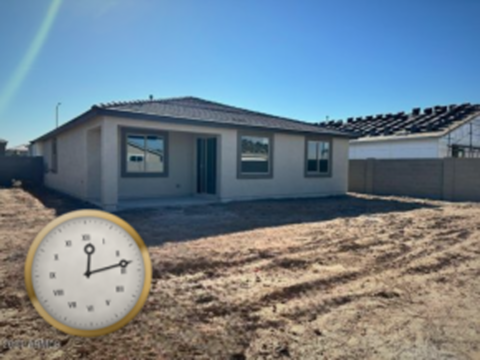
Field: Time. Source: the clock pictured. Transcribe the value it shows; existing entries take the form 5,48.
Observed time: 12,13
